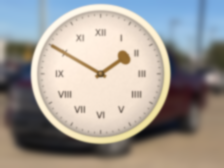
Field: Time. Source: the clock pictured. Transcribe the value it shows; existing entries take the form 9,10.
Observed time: 1,50
